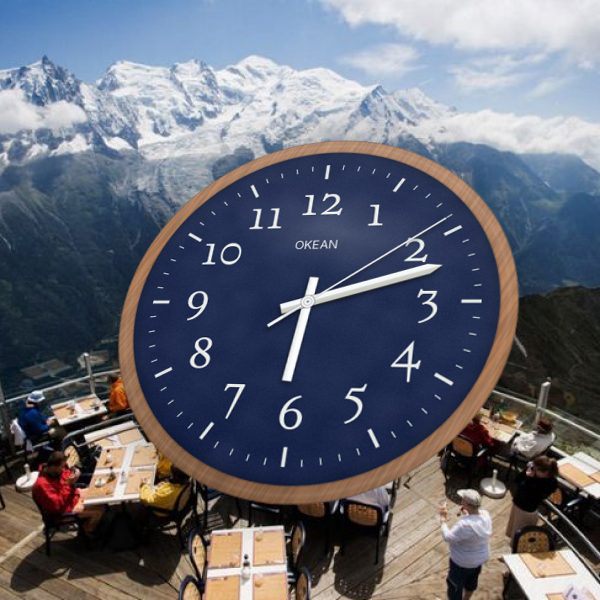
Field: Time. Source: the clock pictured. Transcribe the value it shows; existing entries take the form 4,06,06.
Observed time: 6,12,09
